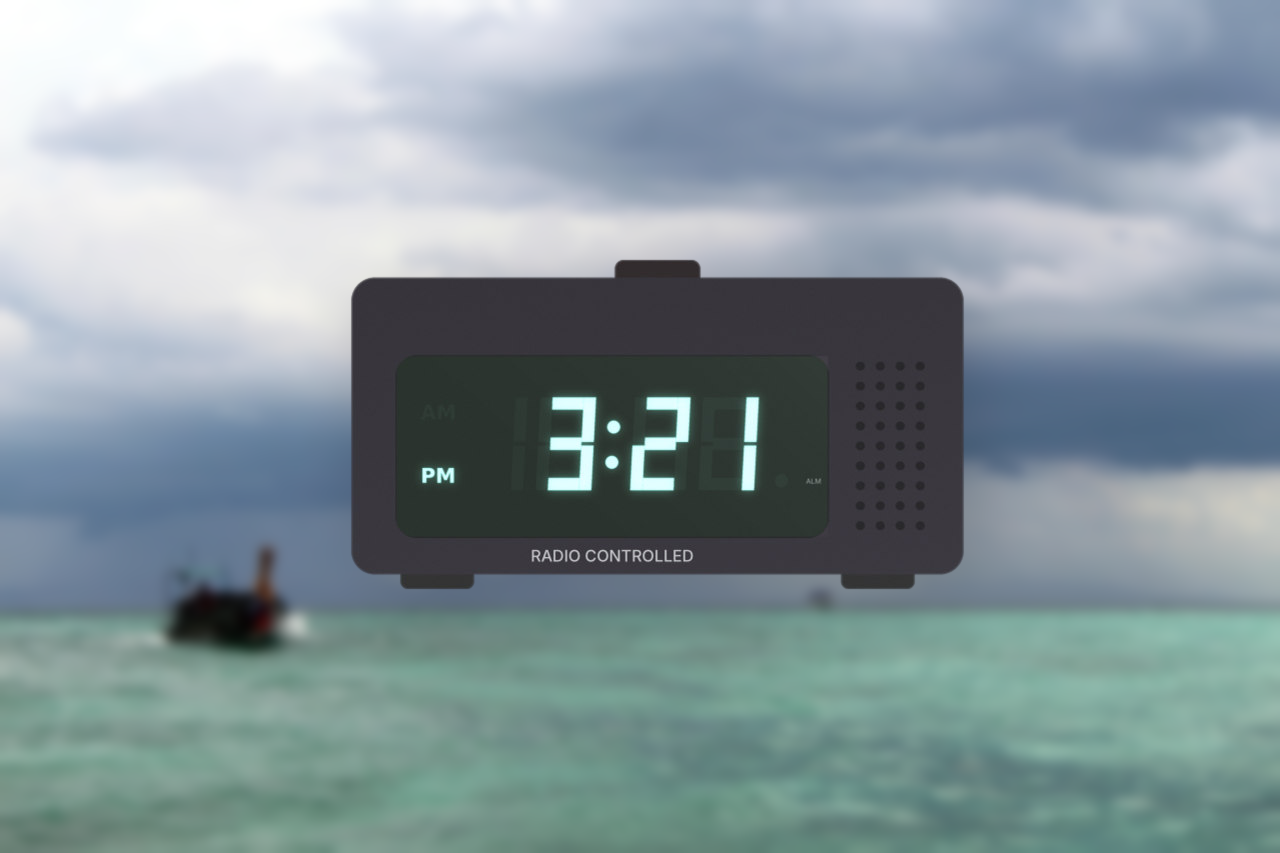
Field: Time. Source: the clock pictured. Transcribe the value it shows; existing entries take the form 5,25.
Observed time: 3,21
